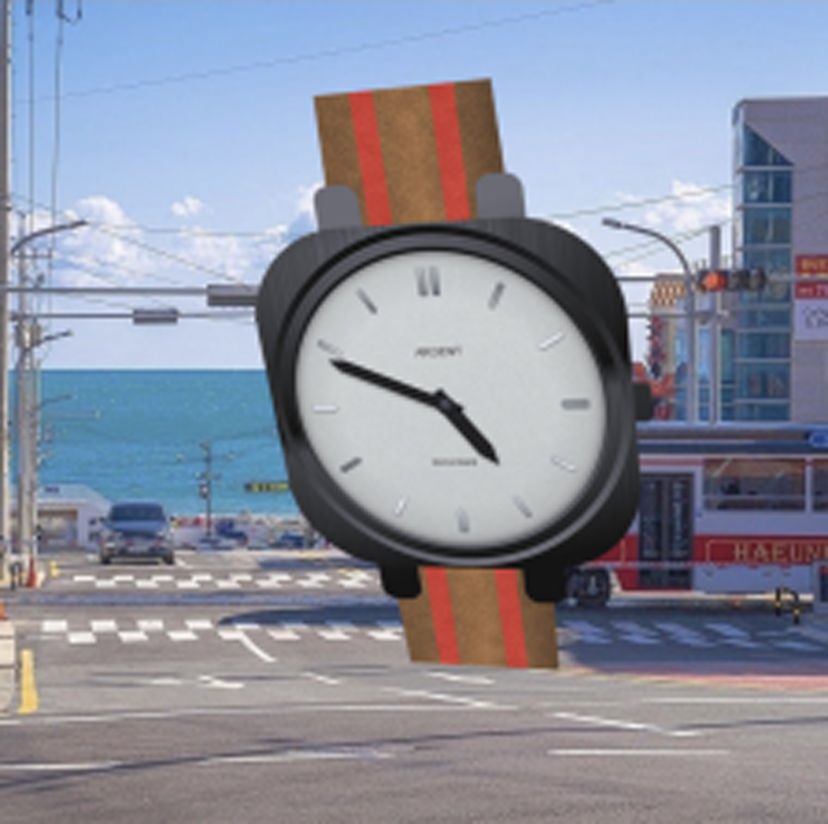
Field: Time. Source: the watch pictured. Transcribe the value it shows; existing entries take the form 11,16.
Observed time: 4,49
